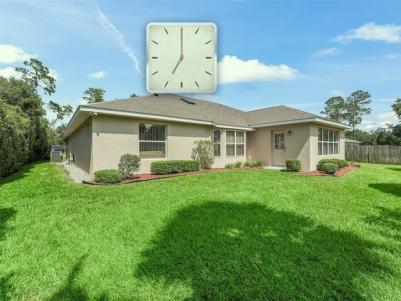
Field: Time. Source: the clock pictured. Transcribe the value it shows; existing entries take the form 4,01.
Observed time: 7,00
